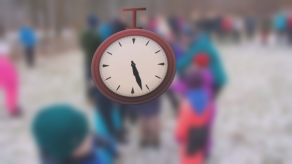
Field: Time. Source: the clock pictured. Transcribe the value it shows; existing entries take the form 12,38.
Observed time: 5,27
